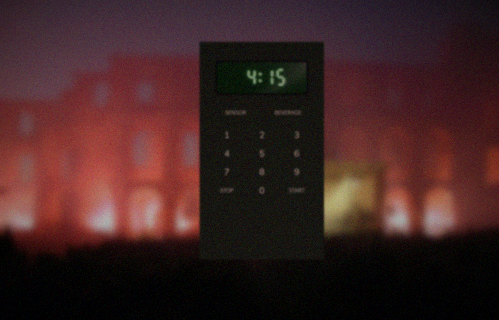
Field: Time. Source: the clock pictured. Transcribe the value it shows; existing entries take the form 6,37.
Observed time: 4,15
